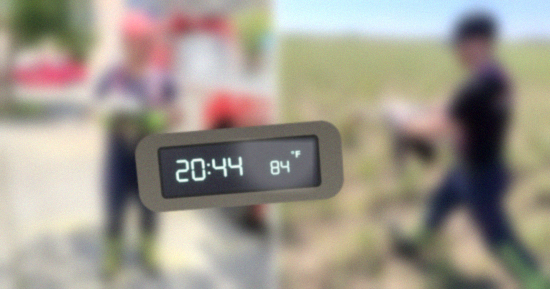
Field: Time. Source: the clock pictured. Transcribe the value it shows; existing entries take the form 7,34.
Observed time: 20,44
